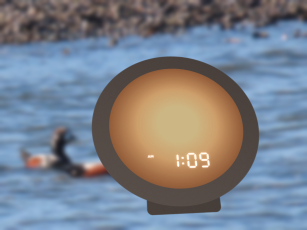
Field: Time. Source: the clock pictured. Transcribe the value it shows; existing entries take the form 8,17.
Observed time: 1,09
